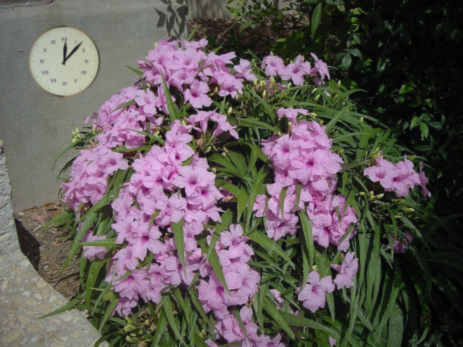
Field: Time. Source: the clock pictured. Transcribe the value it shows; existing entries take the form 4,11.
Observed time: 12,07
